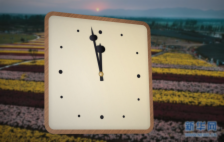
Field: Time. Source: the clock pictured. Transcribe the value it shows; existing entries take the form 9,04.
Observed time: 11,58
